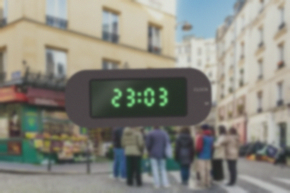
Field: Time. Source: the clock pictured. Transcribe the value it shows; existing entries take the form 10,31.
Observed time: 23,03
